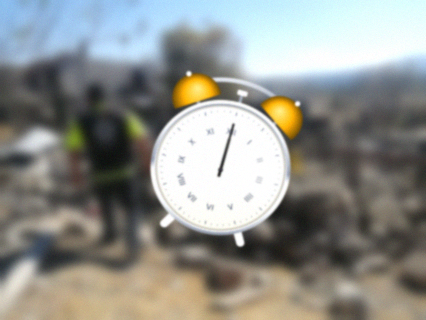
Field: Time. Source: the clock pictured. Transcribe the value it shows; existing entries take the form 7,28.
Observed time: 12,00
